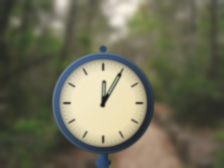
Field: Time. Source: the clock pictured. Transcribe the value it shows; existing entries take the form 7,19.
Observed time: 12,05
